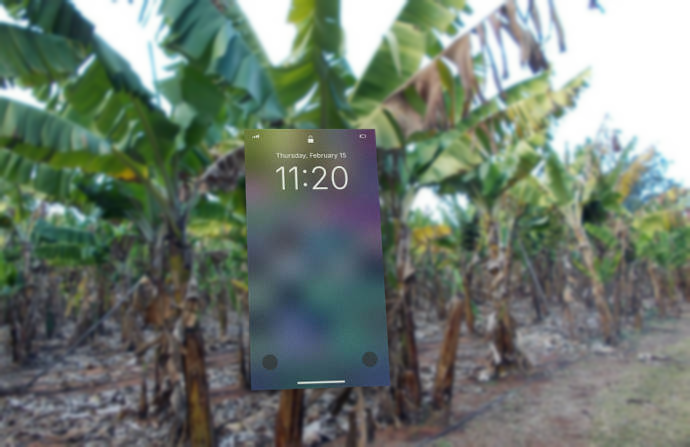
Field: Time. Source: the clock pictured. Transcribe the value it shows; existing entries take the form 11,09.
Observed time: 11,20
